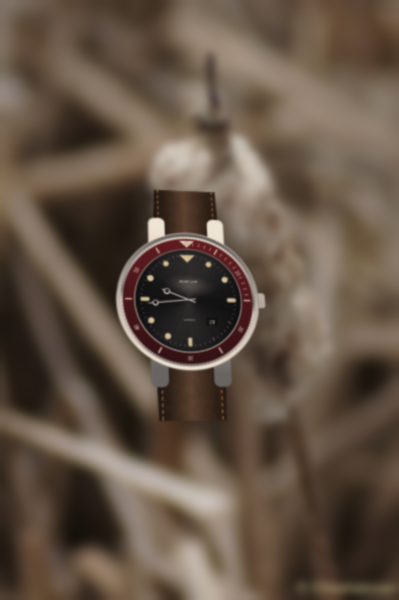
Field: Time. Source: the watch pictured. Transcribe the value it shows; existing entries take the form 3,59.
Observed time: 9,44
